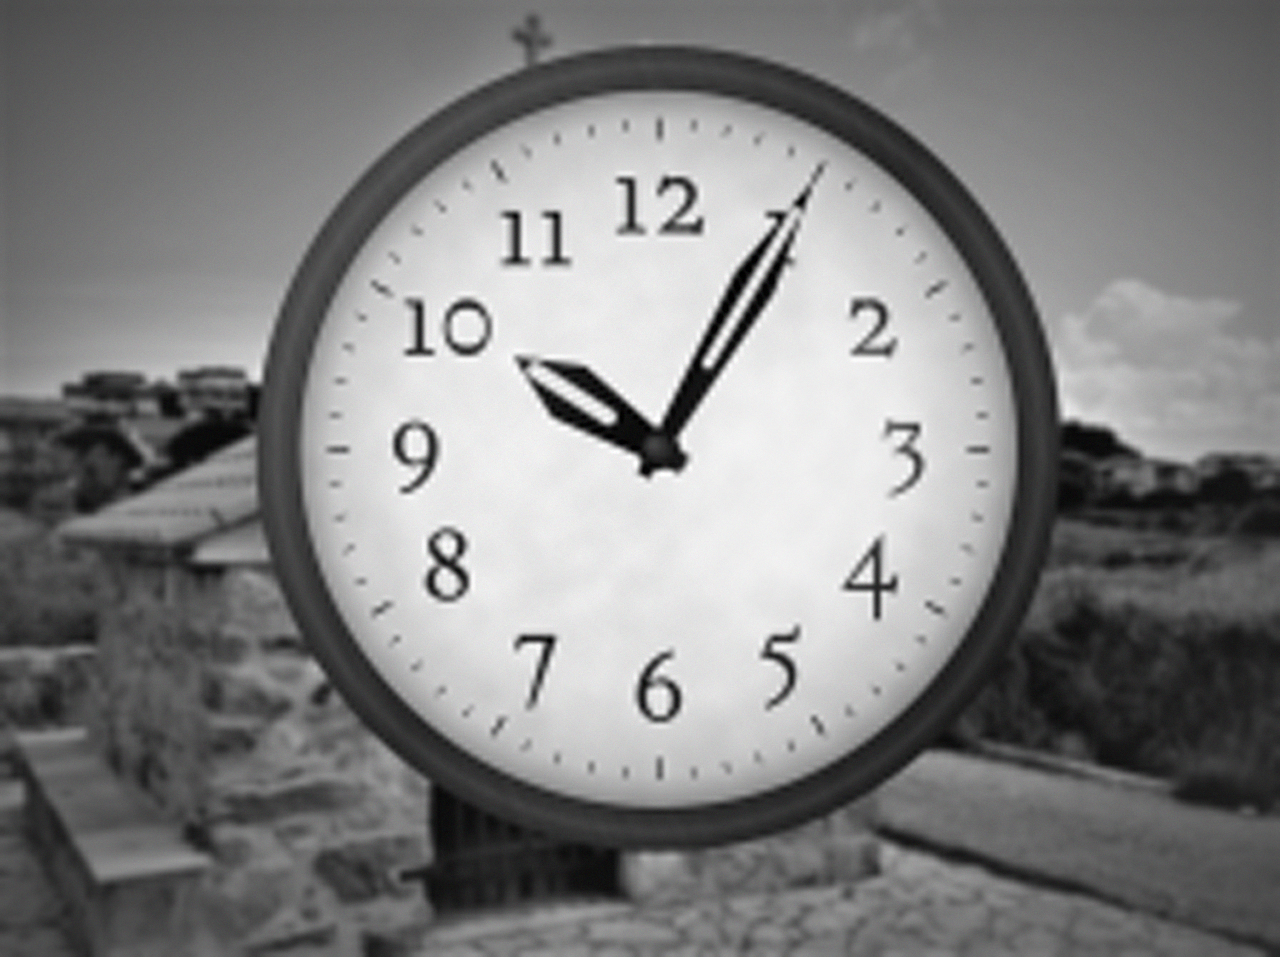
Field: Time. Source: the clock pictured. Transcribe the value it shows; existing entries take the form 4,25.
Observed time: 10,05
